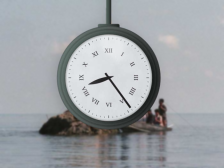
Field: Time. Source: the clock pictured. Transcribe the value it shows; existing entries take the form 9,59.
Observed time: 8,24
